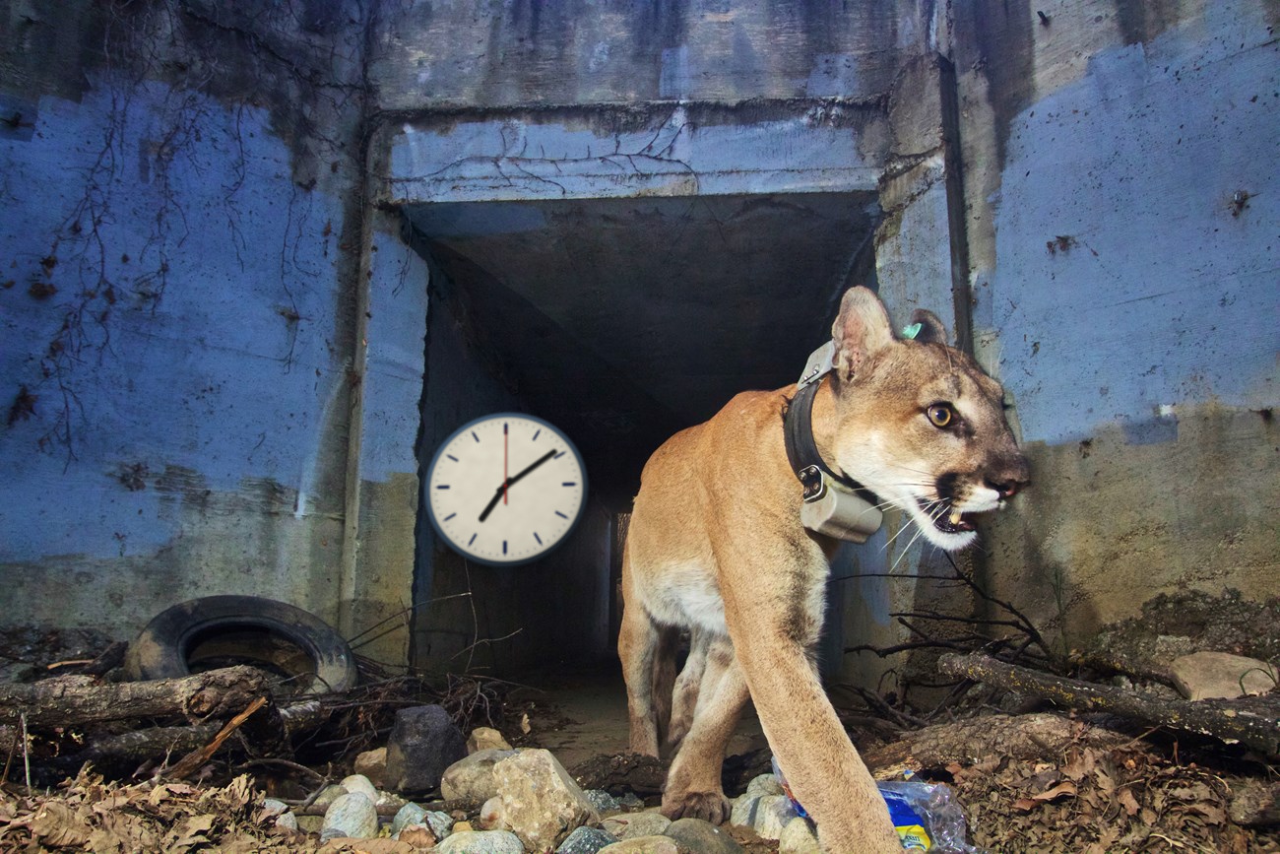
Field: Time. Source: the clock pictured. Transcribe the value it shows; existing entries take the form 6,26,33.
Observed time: 7,09,00
